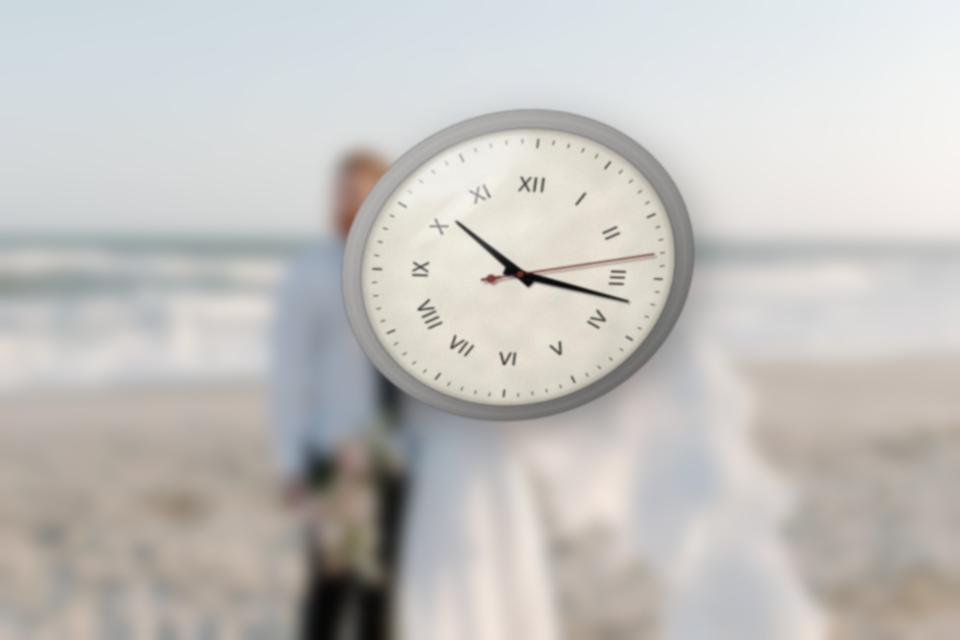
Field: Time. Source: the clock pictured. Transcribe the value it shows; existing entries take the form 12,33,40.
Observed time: 10,17,13
